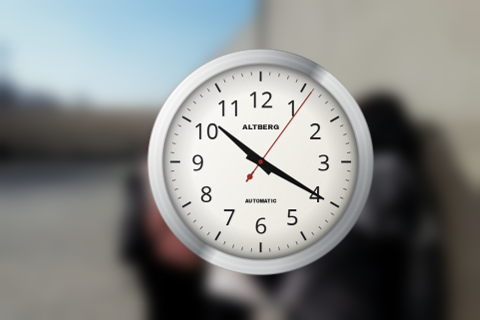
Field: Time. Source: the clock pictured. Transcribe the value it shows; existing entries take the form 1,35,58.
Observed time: 10,20,06
